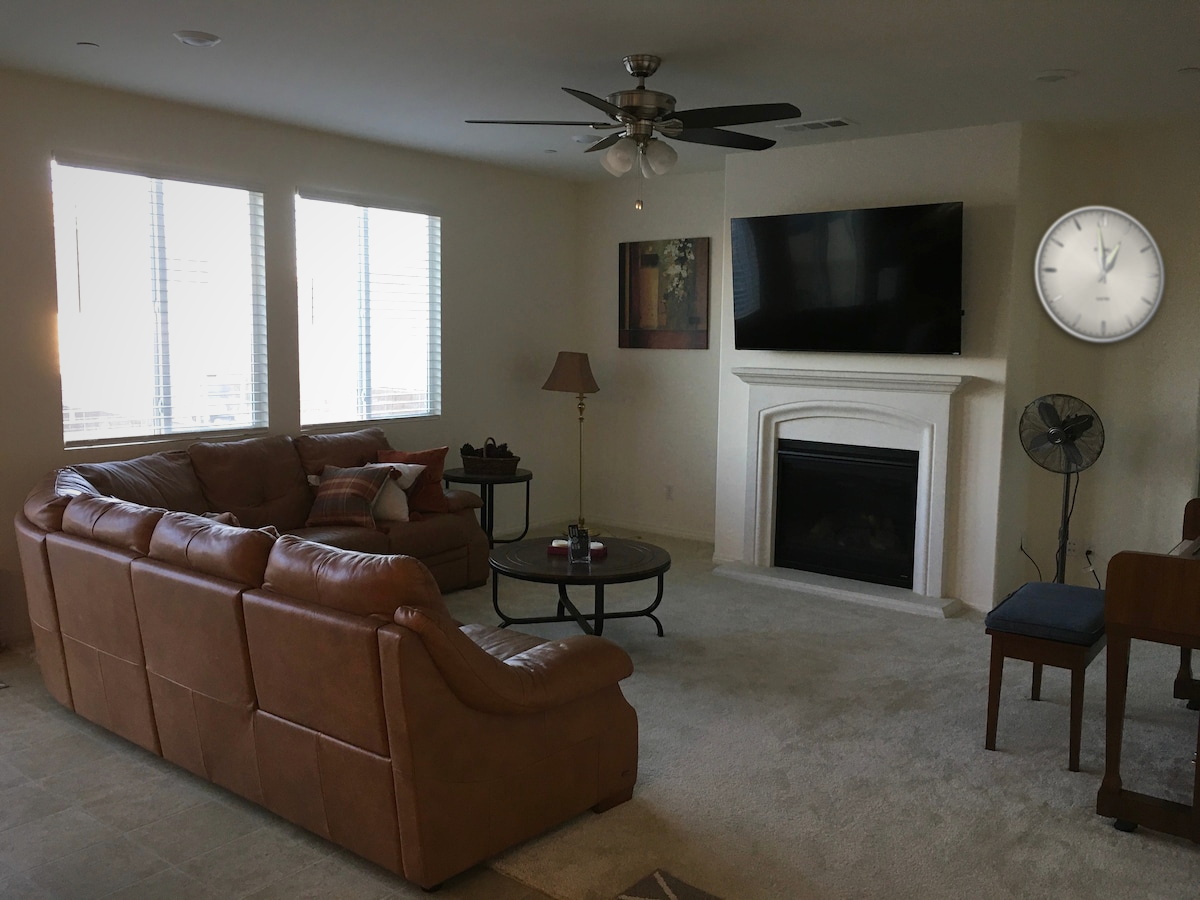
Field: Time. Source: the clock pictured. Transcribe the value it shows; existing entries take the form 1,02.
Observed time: 12,59
